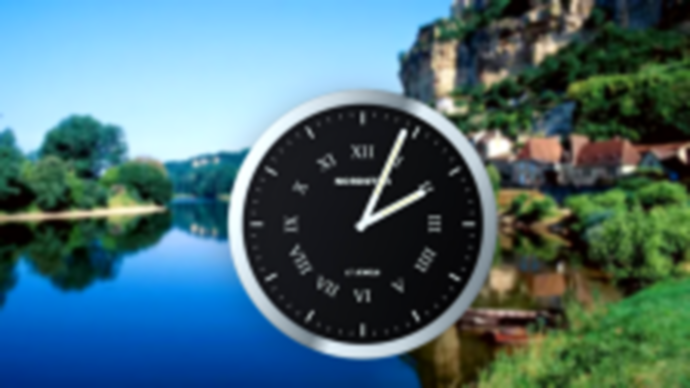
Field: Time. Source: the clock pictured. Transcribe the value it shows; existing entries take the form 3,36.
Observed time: 2,04
